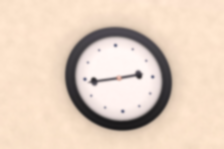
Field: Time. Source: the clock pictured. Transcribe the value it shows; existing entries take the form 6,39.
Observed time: 2,44
